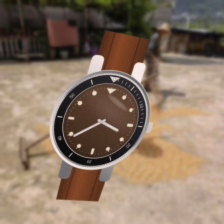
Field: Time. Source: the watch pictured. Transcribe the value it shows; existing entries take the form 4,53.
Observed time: 3,39
